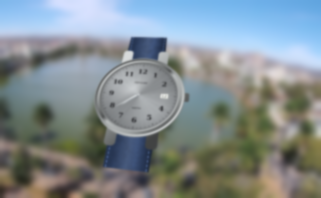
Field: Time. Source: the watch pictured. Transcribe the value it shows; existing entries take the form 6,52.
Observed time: 7,39
